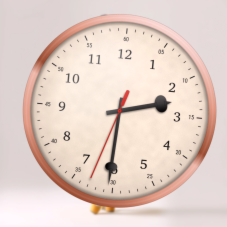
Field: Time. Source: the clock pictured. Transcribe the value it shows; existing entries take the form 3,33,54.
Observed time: 2,30,33
